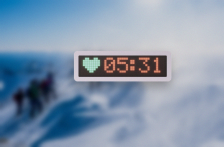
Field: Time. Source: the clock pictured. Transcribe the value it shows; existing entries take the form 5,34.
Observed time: 5,31
